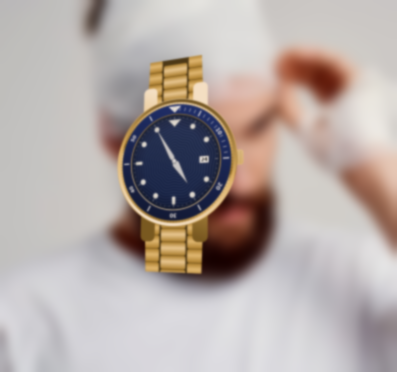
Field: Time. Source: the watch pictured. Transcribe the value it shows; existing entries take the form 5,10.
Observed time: 4,55
